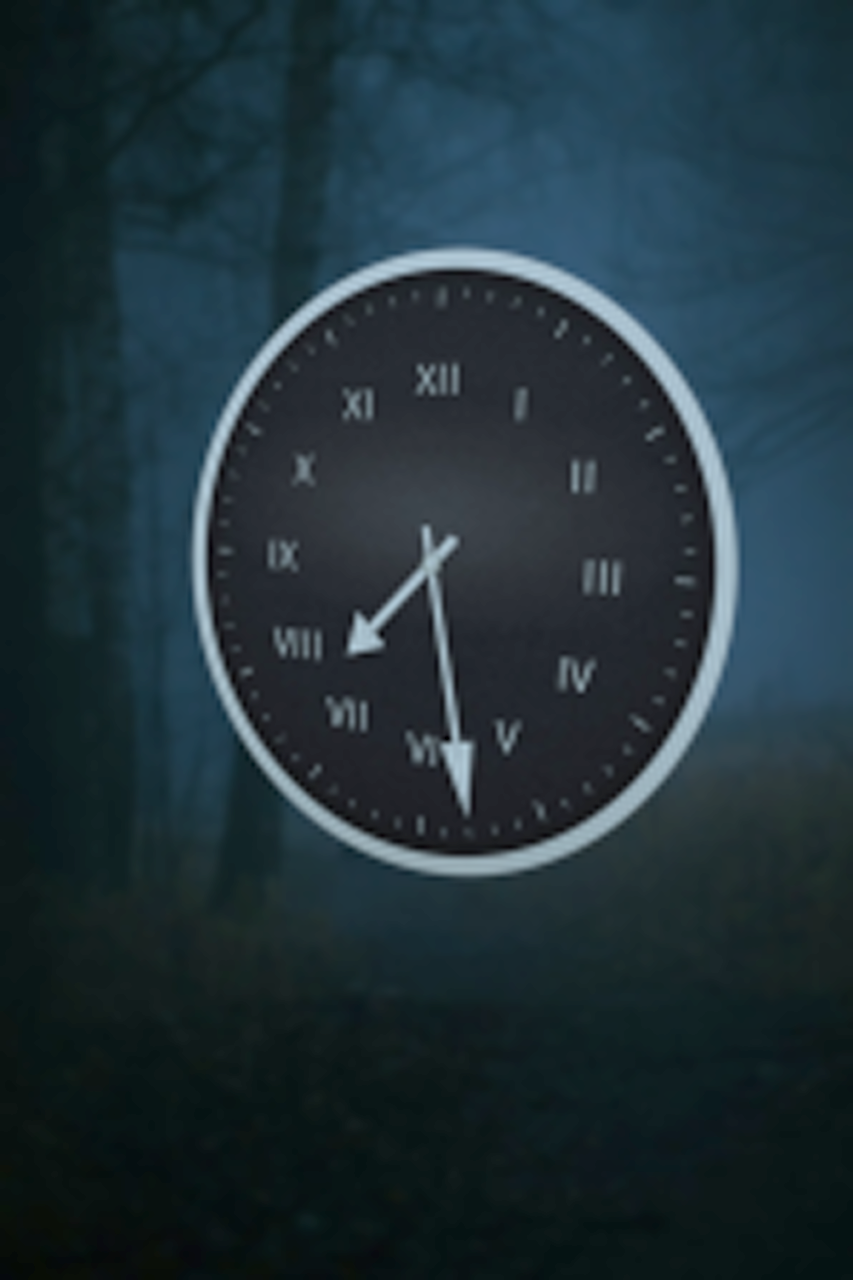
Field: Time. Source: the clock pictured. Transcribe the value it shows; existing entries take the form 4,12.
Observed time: 7,28
